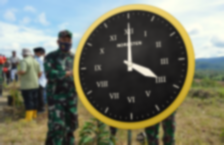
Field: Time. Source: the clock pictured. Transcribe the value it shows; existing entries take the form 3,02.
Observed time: 4,00
